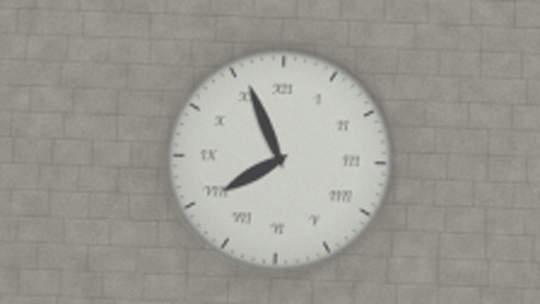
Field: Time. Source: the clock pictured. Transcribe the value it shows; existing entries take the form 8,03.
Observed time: 7,56
